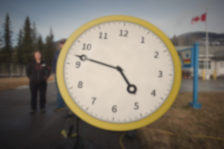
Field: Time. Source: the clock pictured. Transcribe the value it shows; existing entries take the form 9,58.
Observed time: 4,47
